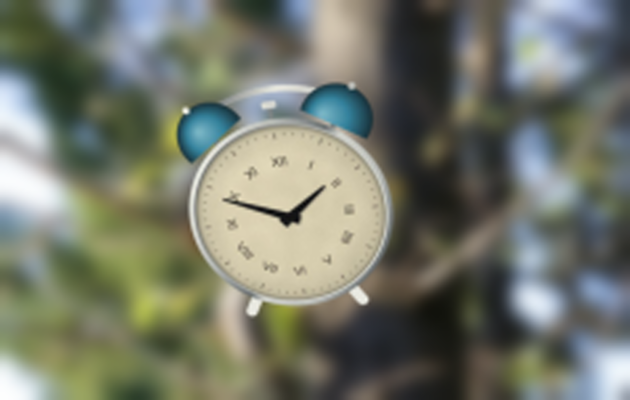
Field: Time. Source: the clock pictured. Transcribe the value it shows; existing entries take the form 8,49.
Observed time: 1,49
